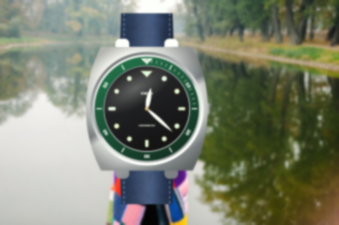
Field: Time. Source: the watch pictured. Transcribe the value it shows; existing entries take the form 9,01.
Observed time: 12,22
